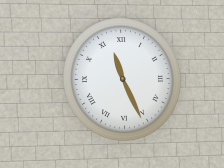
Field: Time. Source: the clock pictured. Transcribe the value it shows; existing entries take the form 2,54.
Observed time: 11,26
